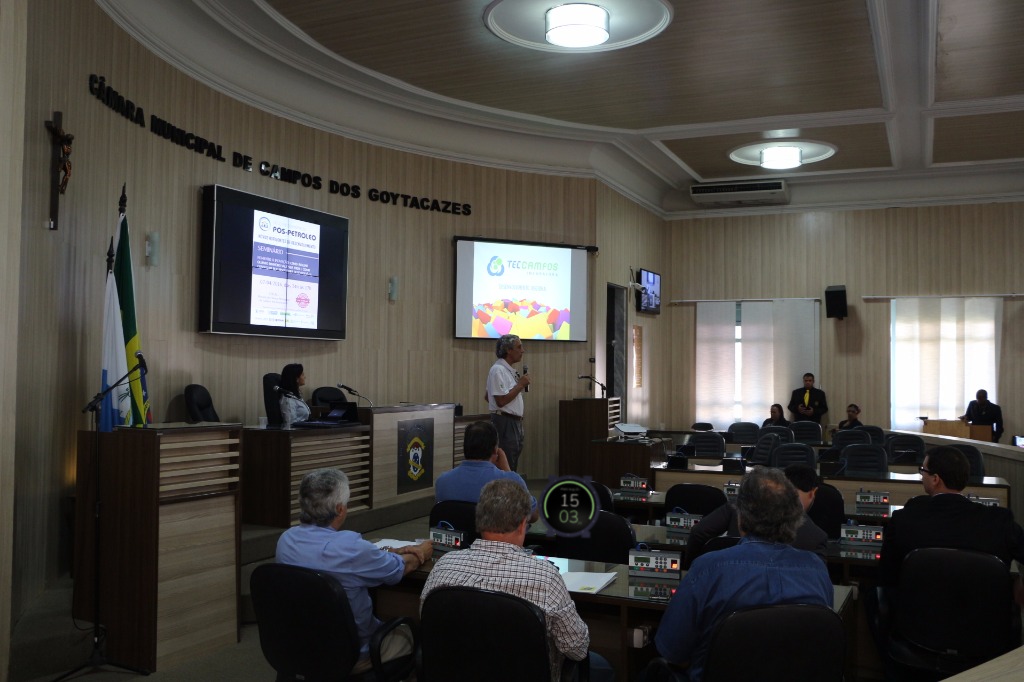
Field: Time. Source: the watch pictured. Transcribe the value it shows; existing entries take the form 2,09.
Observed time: 15,03
